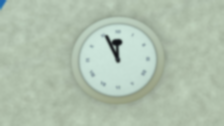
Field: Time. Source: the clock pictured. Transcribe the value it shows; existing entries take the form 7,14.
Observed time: 11,56
